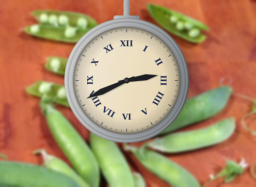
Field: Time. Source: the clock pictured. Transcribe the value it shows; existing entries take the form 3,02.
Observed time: 2,41
